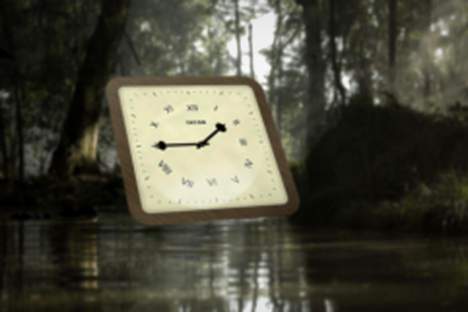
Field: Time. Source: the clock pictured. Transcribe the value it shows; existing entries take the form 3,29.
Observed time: 1,45
